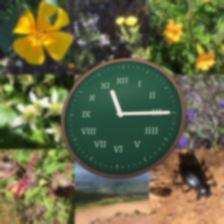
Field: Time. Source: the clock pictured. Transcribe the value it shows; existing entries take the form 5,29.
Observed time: 11,15
